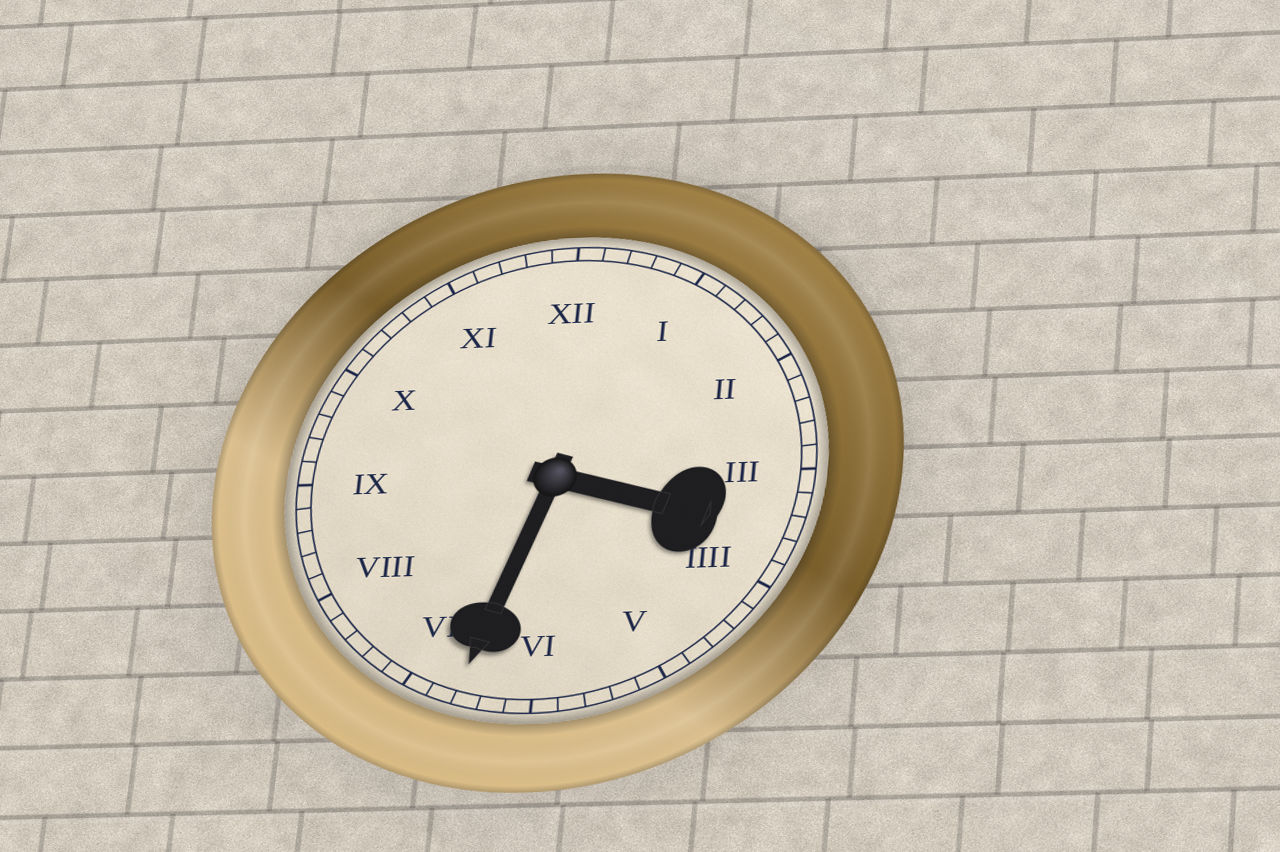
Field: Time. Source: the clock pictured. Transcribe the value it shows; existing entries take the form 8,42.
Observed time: 3,33
